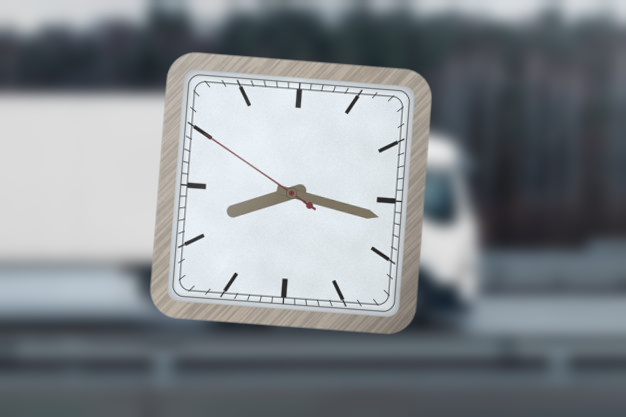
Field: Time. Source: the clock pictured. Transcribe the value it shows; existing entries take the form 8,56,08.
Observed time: 8,16,50
